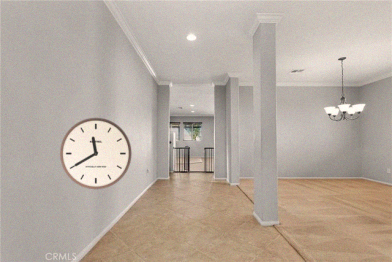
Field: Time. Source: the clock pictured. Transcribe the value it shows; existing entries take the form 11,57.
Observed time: 11,40
